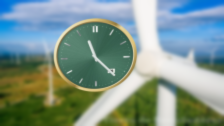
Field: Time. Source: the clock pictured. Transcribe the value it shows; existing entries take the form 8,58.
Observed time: 11,23
